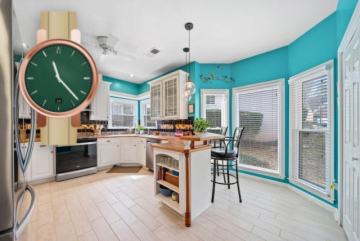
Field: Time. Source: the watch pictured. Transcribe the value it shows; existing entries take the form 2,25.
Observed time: 11,23
